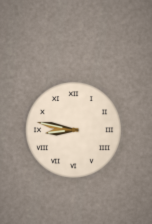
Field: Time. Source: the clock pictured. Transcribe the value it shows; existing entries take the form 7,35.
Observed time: 8,47
